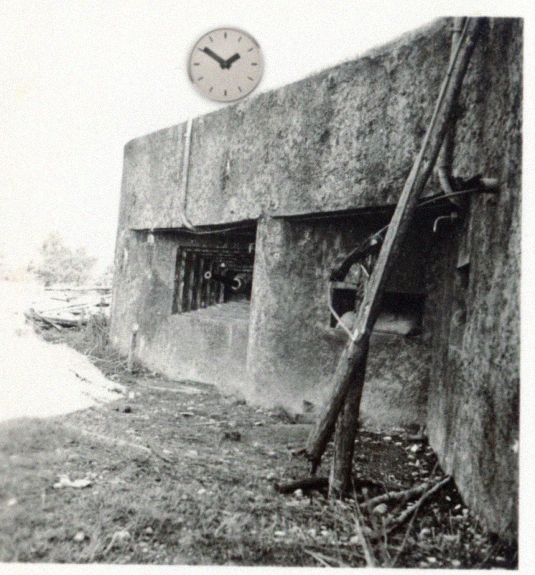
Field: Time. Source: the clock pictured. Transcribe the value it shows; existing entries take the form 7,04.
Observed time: 1,51
